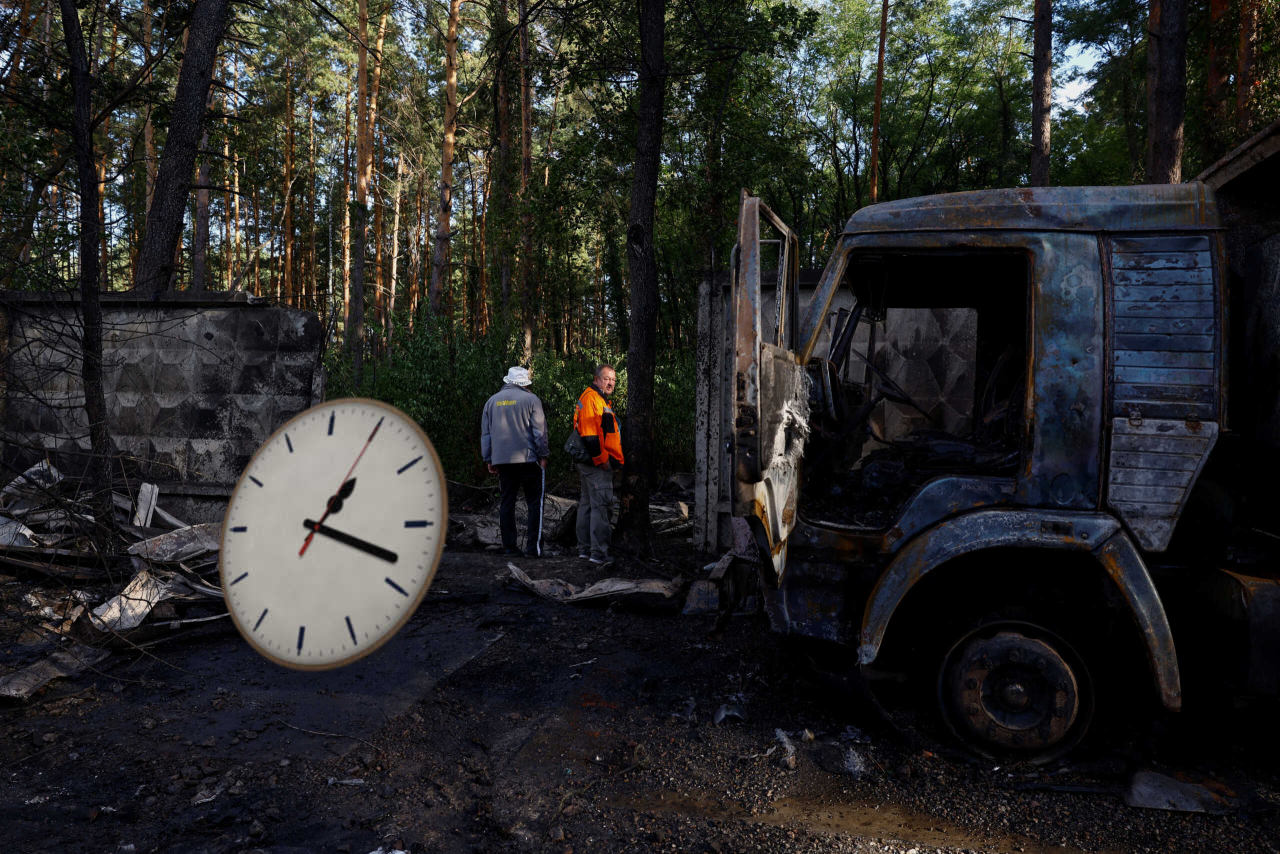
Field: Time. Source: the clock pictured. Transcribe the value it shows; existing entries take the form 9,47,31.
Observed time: 1,18,05
